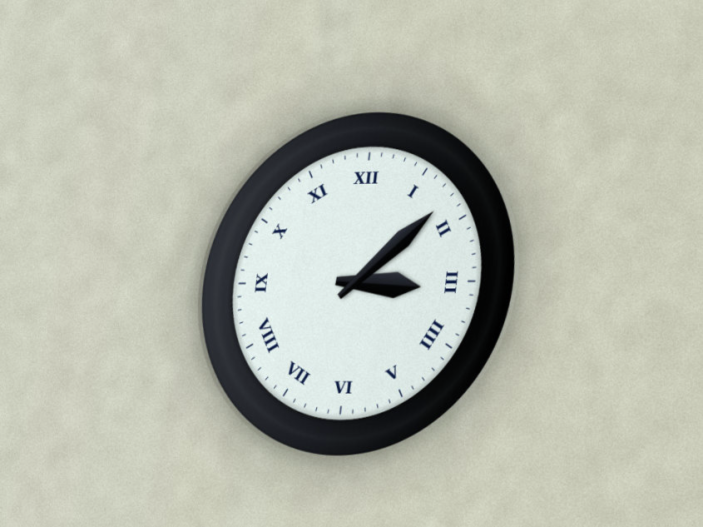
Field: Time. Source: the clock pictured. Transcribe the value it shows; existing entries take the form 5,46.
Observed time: 3,08
